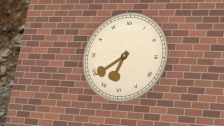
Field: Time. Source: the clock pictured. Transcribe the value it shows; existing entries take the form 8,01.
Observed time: 6,39
